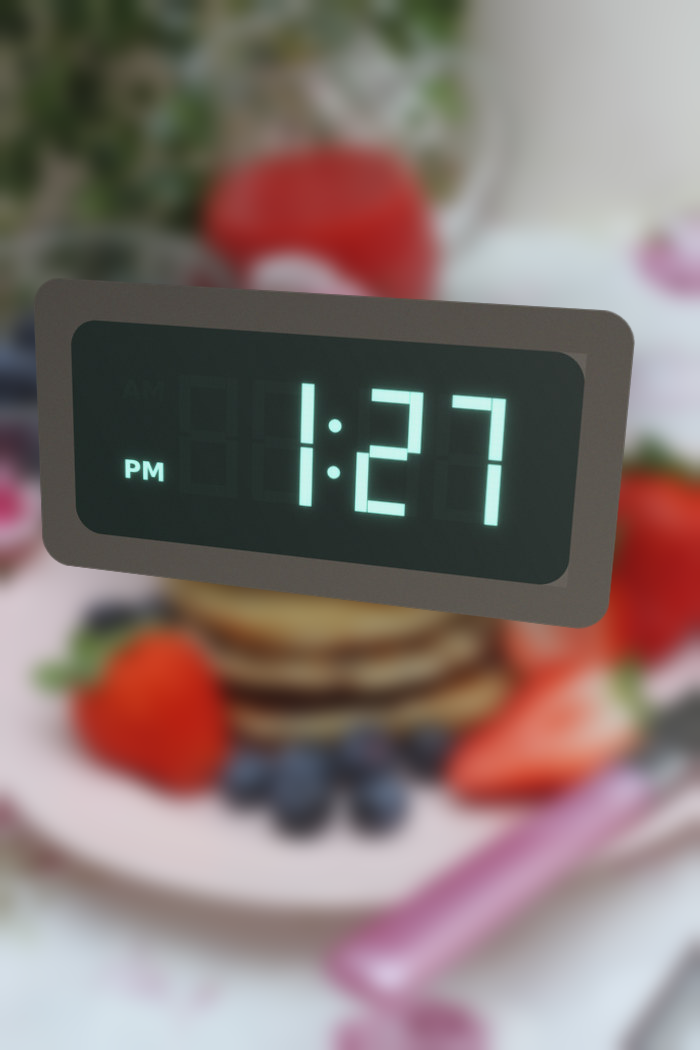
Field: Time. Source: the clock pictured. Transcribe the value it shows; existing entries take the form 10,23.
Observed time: 1,27
